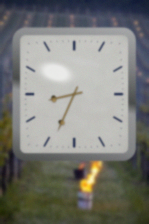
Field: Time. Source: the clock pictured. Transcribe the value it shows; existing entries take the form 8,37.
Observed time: 8,34
